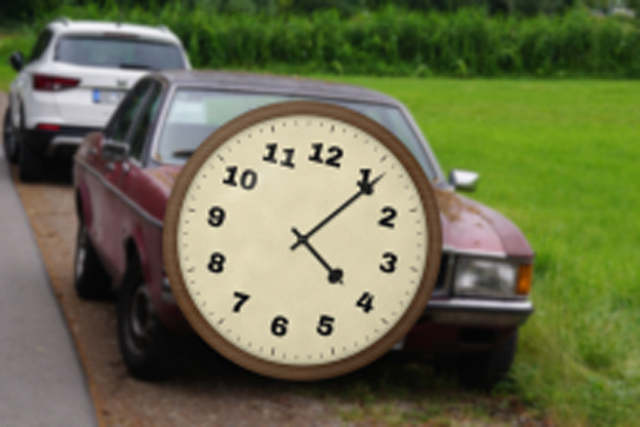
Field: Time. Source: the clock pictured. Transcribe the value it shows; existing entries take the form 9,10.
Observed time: 4,06
